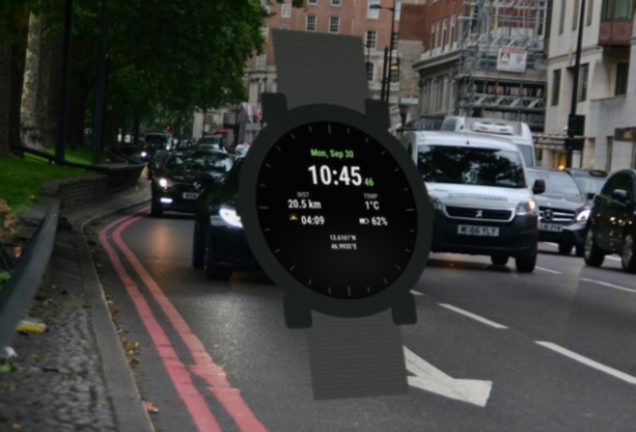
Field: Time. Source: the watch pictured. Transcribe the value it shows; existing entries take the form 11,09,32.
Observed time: 10,45,46
